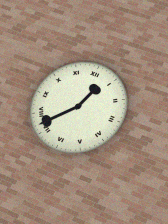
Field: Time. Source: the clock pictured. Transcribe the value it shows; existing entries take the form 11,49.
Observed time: 12,37
